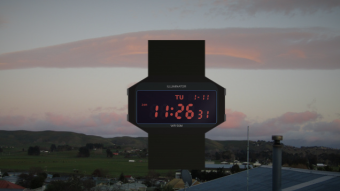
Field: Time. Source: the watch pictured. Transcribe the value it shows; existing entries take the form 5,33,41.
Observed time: 11,26,31
